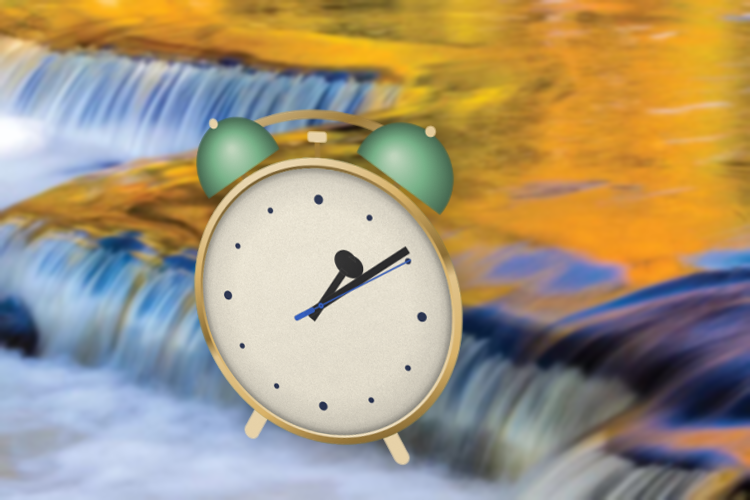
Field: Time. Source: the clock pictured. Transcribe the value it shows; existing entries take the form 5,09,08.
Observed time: 1,09,10
